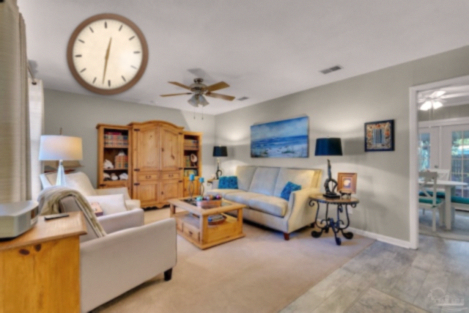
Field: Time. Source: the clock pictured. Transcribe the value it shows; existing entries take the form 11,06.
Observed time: 12,32
